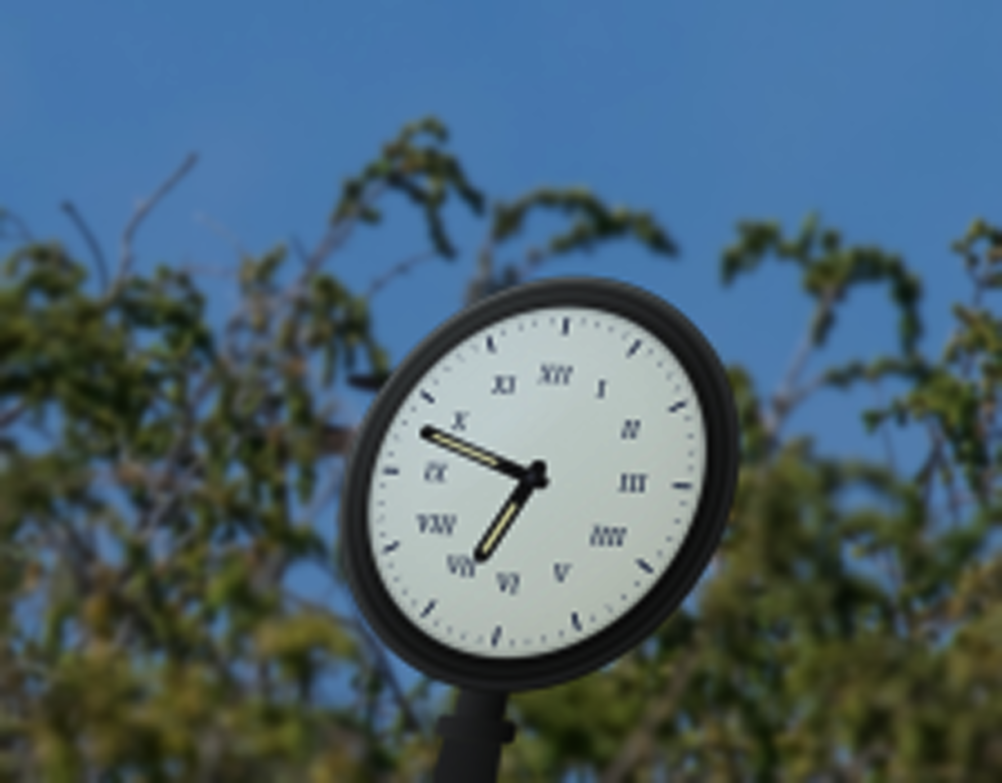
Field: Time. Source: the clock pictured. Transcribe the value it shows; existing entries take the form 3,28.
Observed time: 6,48
